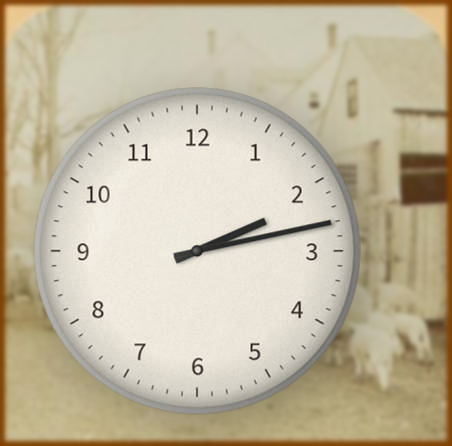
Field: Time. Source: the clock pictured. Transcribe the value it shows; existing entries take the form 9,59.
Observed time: 2,13
